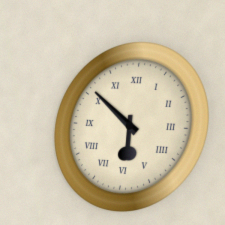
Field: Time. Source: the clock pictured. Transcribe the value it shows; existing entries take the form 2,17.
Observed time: 5,51
